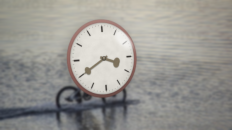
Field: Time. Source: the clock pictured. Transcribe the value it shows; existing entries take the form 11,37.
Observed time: 3,40
